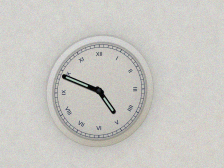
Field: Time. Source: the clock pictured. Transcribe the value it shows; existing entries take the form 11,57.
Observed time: 4,49
